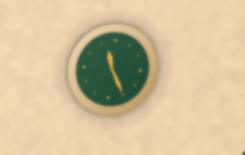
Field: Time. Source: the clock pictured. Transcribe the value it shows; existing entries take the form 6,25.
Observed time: 11,25
